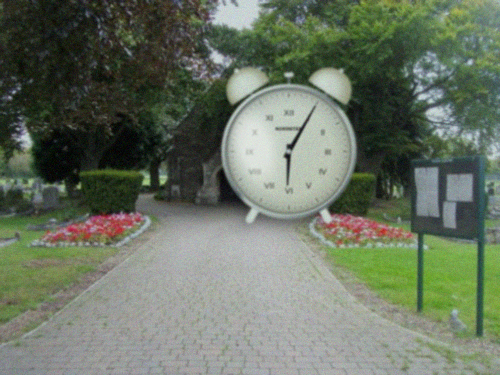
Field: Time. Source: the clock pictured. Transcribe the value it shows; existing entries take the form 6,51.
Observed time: 6,05
